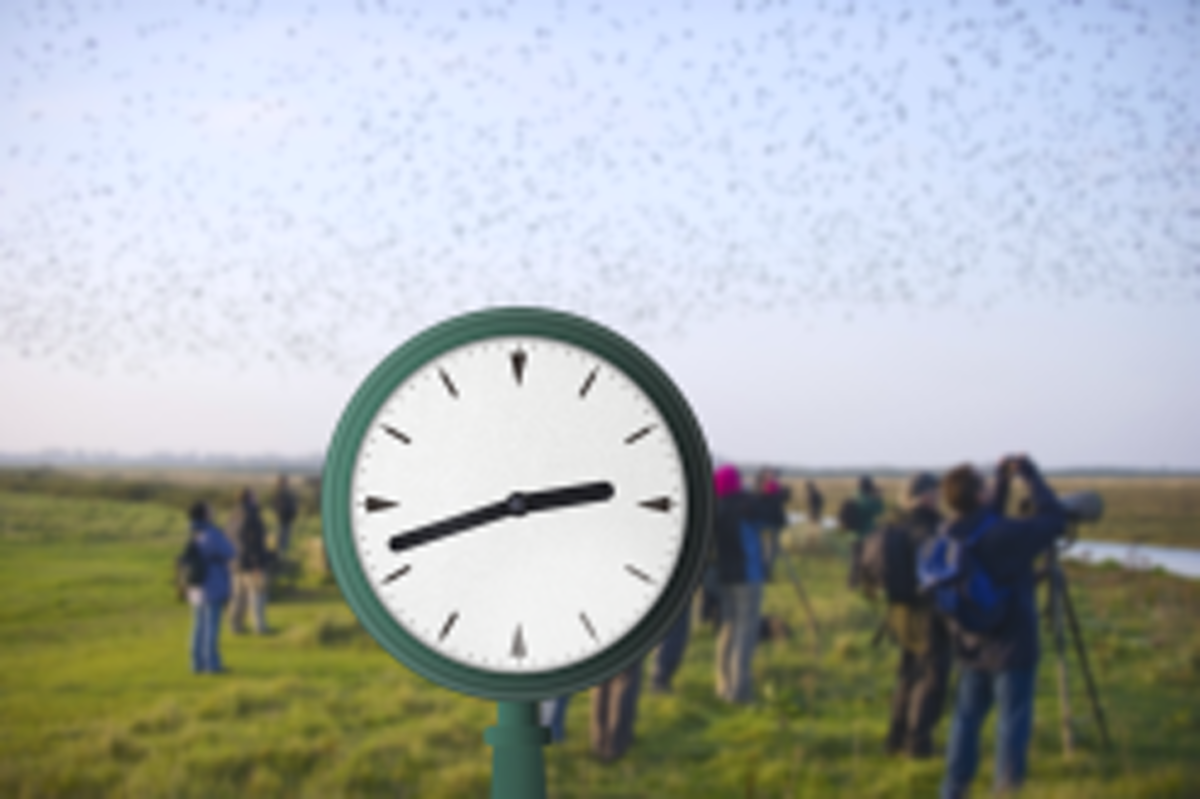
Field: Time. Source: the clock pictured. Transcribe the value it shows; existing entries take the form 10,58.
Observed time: 2,42
